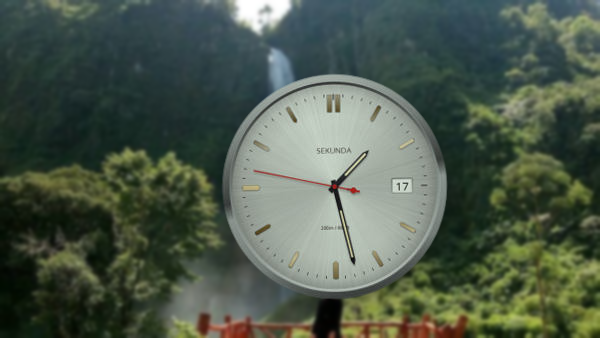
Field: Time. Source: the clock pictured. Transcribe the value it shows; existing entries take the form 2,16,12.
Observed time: 1,27,47
